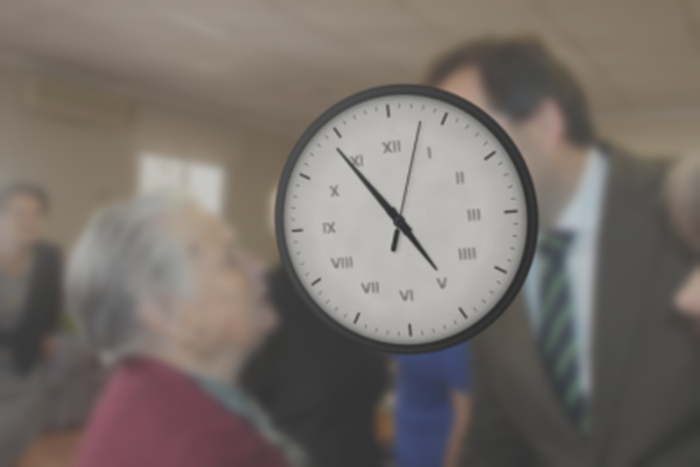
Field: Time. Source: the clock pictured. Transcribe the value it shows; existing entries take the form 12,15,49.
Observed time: 4,54,03
